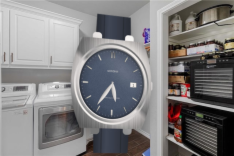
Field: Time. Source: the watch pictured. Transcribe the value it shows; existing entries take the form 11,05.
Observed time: 5,36
